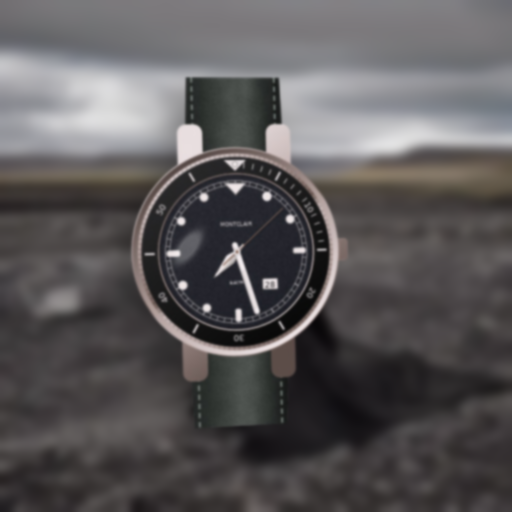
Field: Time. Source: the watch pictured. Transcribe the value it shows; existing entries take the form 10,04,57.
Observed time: 7,27,08
